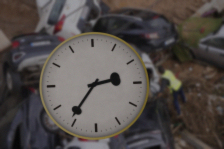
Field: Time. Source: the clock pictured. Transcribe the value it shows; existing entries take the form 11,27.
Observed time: 2,36
